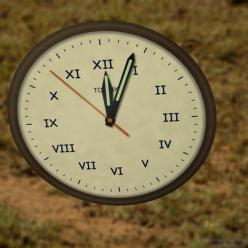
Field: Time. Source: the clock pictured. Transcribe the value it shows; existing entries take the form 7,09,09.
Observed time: 12,03,53
